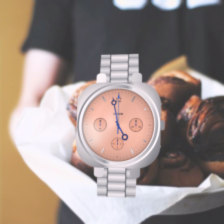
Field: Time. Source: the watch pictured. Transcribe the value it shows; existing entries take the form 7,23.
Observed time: 4,58
